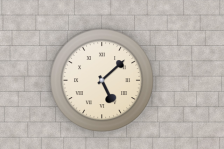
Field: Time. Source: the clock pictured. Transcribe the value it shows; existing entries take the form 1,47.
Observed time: 5,08
